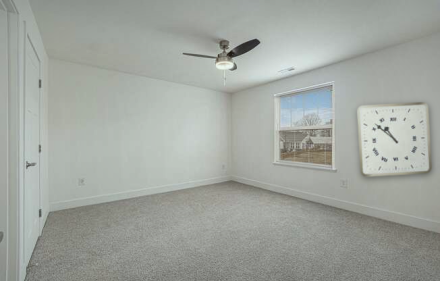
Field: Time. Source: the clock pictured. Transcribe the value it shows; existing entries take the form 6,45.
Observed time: 10,52
